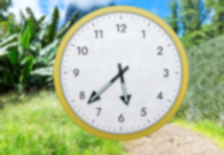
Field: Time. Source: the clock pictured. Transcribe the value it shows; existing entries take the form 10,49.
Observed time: 5,38
